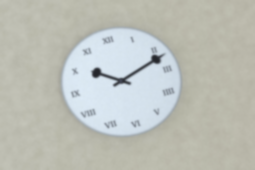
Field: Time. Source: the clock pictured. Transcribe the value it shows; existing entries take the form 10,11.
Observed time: 10,12
